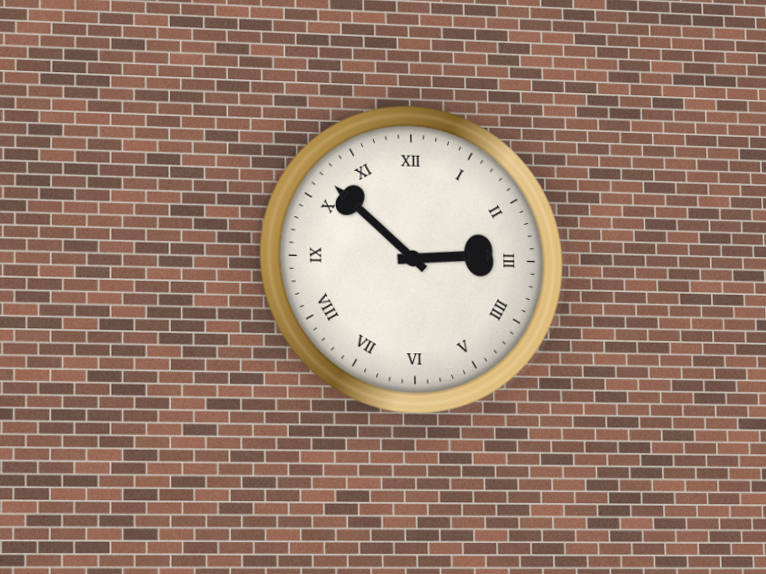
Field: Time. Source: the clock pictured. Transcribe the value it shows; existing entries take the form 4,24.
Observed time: 2,52
